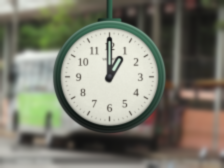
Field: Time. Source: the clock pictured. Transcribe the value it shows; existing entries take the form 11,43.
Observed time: 1,00
